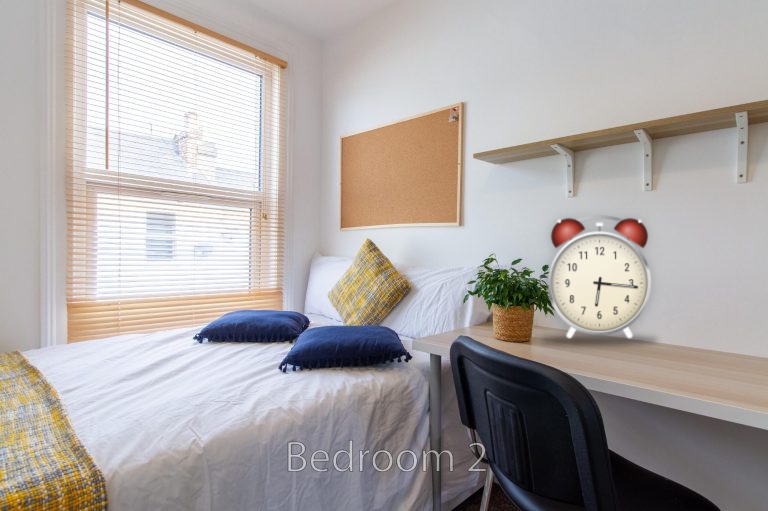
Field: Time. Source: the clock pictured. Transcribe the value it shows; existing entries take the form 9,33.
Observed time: 6,16
